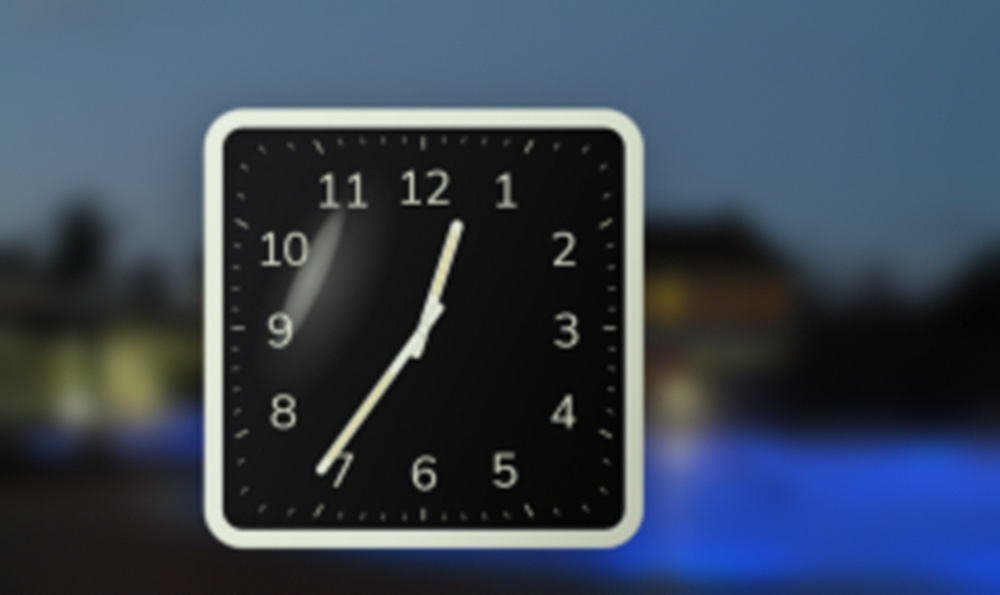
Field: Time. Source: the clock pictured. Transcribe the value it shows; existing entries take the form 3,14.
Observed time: 12,36
